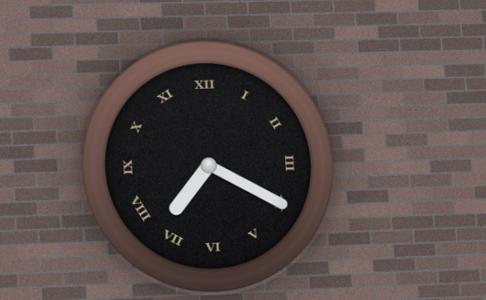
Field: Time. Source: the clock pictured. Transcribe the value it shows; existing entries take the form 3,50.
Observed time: 7,20
